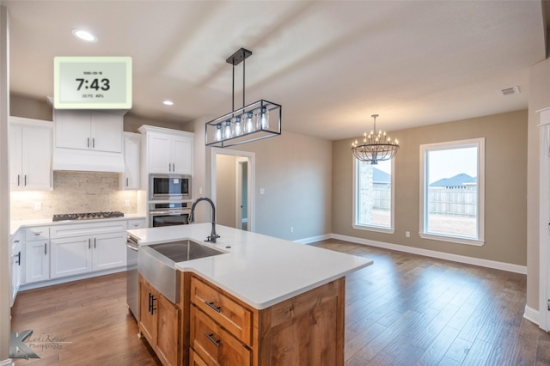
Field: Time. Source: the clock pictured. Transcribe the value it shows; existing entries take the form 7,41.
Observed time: 7,43
